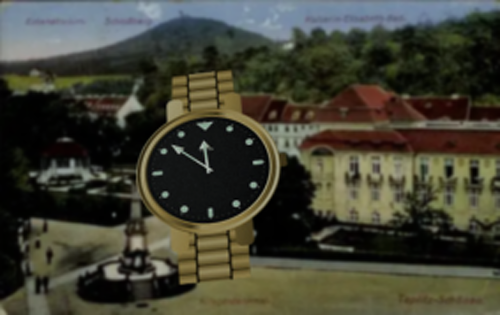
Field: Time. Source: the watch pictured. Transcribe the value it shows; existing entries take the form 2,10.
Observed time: 11,52
